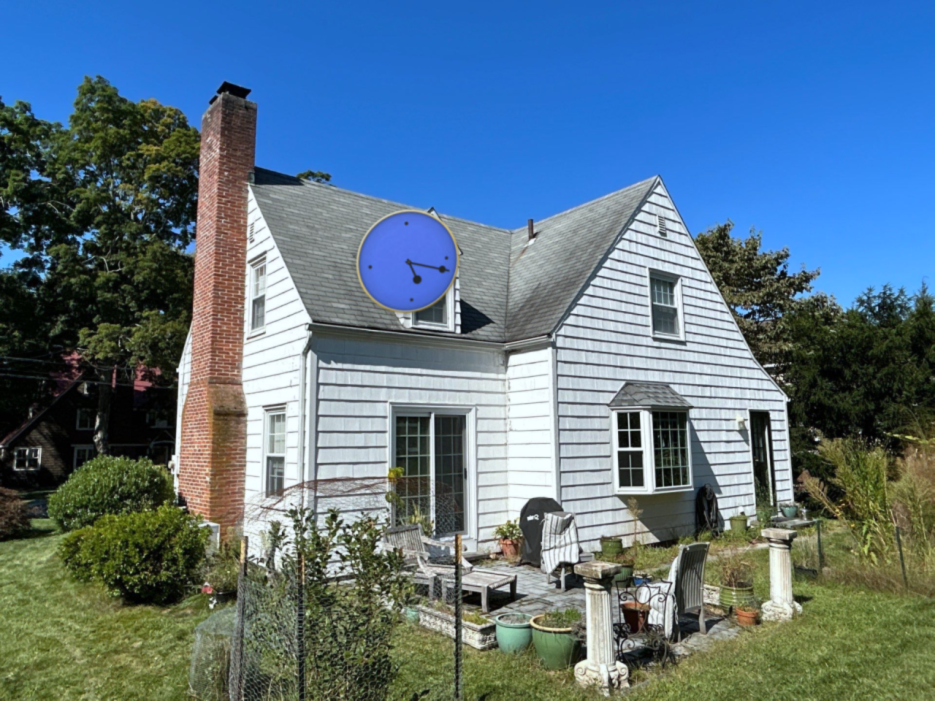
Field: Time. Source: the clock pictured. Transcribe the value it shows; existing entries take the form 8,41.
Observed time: 5,18
